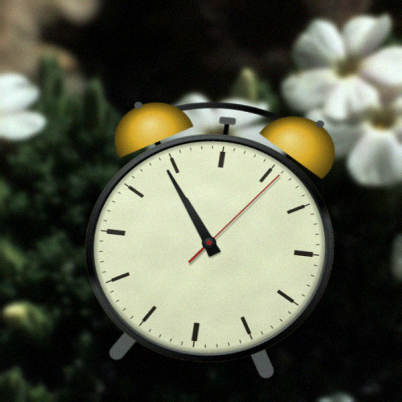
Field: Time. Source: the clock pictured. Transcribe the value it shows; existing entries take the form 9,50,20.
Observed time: 10,54,06
